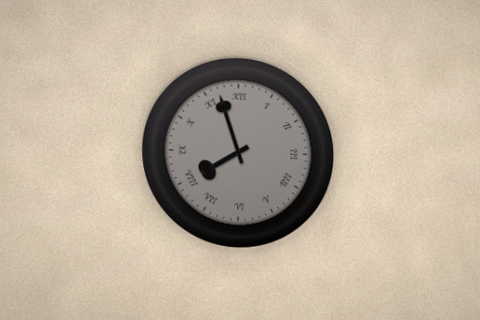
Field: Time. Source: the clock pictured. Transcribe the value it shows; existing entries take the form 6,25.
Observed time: 7,57
